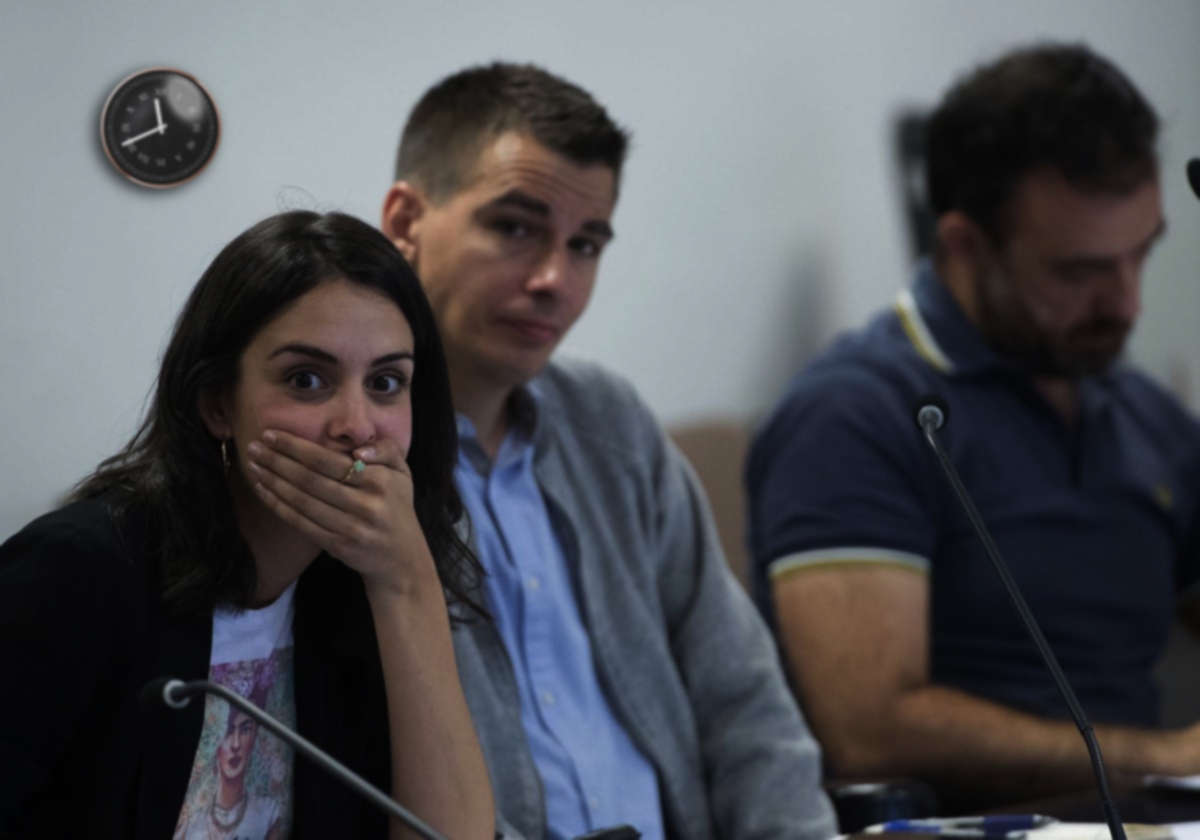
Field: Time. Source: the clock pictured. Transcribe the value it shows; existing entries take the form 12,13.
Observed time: 11,41
